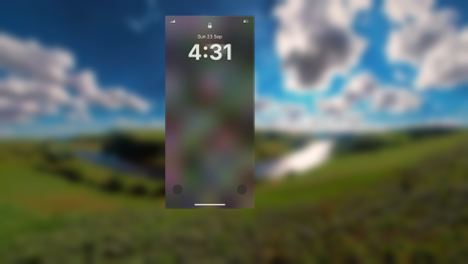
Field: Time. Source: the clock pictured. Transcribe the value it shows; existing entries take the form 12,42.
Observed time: 4,31
